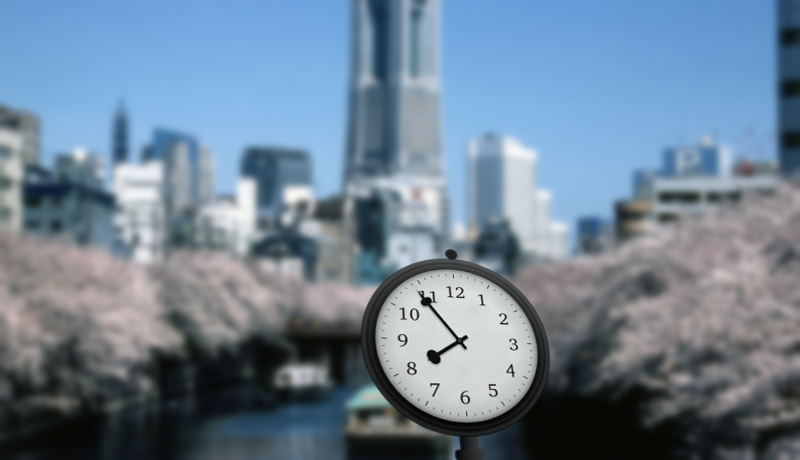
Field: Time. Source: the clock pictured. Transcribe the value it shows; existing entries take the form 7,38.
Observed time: 7,54
